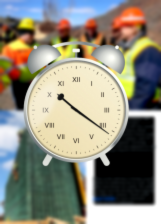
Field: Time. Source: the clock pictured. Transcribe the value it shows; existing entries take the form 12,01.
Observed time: 10,21
